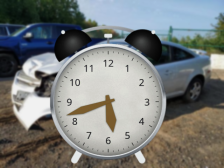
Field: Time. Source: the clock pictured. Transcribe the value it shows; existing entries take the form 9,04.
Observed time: 5,42
